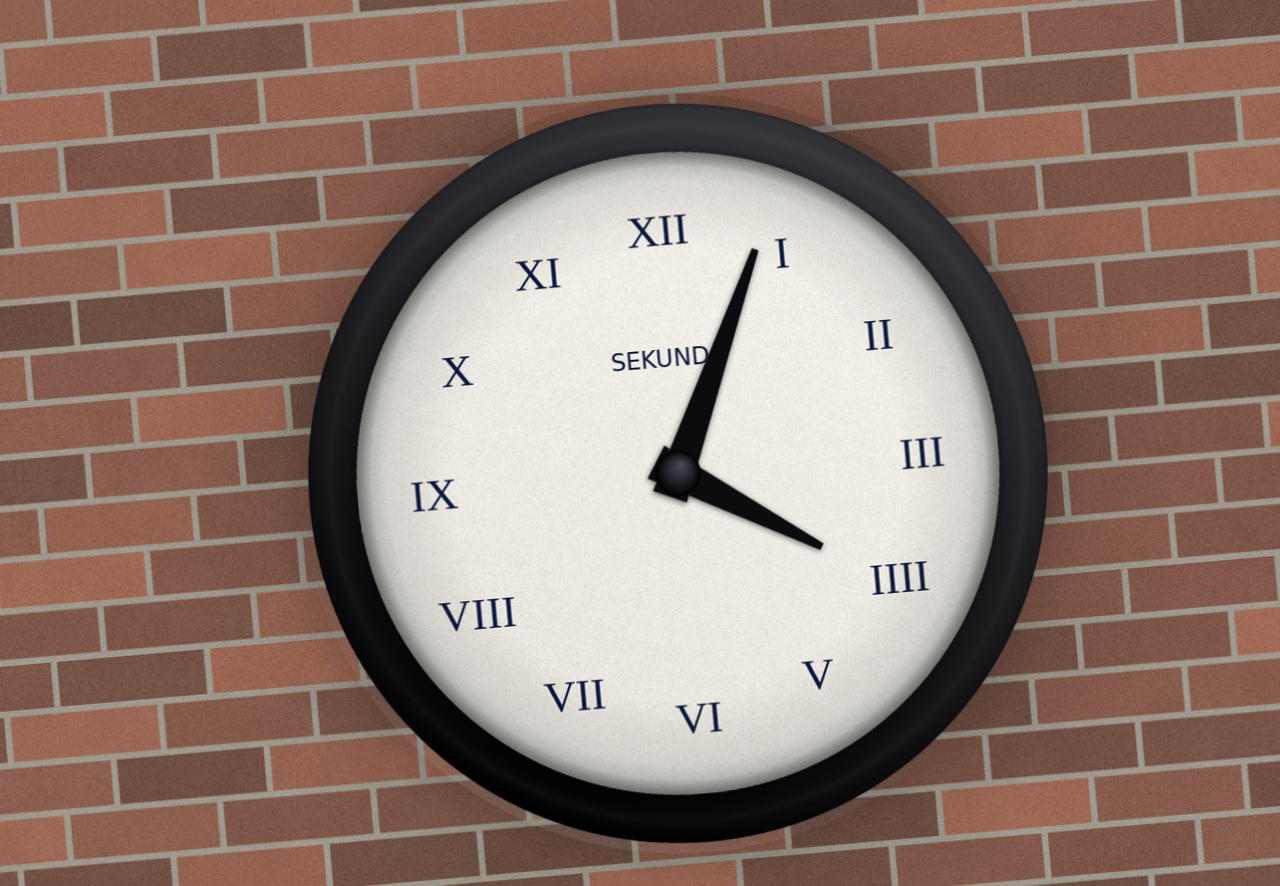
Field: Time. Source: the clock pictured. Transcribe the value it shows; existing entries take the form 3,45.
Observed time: 4,04
